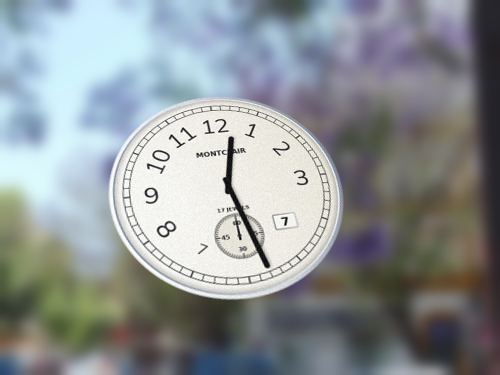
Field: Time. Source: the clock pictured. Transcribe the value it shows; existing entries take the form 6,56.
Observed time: 12,28
